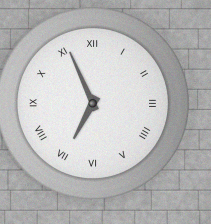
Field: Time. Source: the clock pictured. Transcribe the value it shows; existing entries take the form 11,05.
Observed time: 6,56
